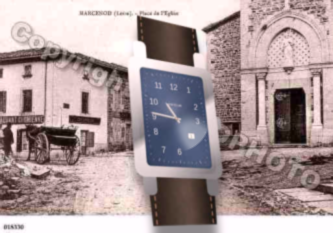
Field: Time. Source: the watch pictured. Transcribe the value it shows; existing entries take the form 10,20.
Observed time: 10,46
